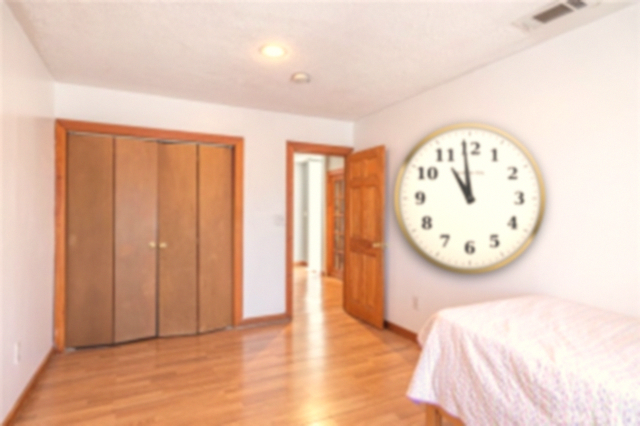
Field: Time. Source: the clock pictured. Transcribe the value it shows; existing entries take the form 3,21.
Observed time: 10,59
